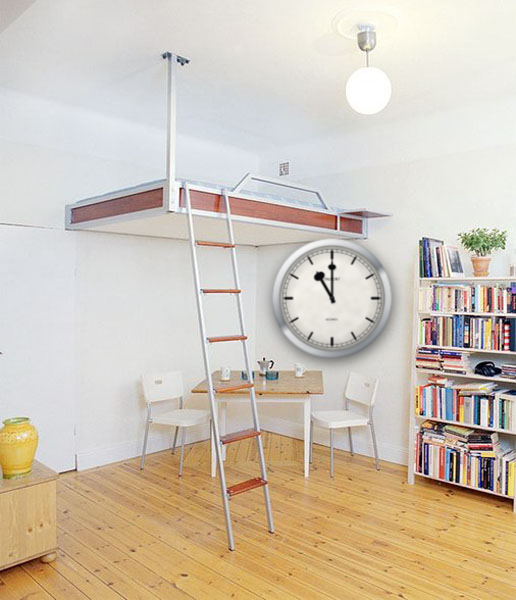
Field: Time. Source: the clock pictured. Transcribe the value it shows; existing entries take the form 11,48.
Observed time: 11,00
